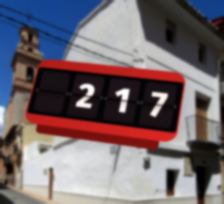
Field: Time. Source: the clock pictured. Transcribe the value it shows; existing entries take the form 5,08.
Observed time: 2,17
